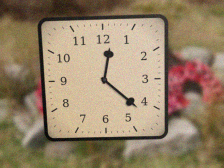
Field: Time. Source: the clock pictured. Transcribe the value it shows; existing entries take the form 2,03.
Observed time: 12,22
